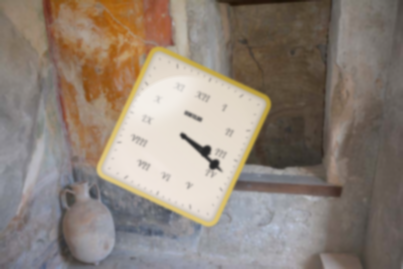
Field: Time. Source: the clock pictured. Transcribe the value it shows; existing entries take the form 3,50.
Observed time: 3,18
